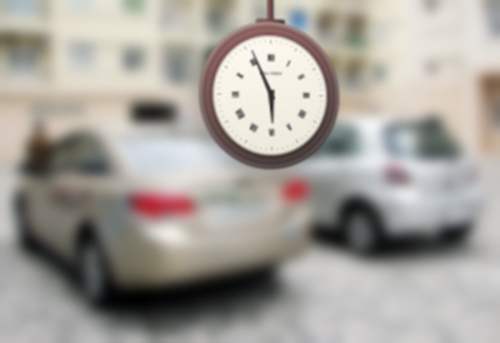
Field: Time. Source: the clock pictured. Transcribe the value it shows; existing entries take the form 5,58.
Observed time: 5,56
